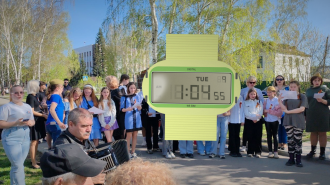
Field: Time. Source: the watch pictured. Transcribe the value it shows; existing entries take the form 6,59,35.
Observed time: 1,04,55
